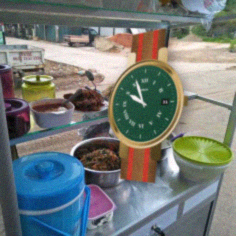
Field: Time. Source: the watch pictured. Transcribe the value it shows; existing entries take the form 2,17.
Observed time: 9,56
